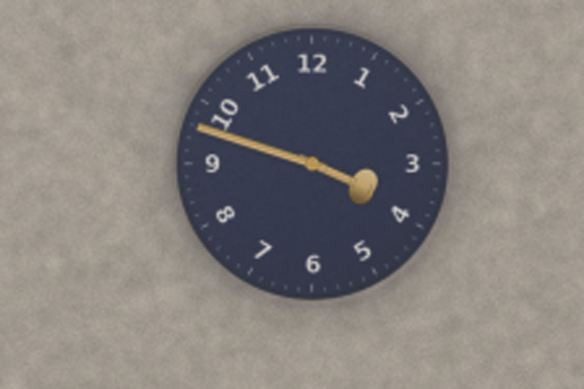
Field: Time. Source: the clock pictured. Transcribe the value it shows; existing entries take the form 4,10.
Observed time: 3,48
